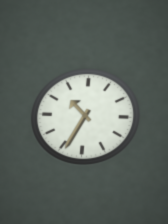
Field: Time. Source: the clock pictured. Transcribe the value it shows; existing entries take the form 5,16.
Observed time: 10,34
